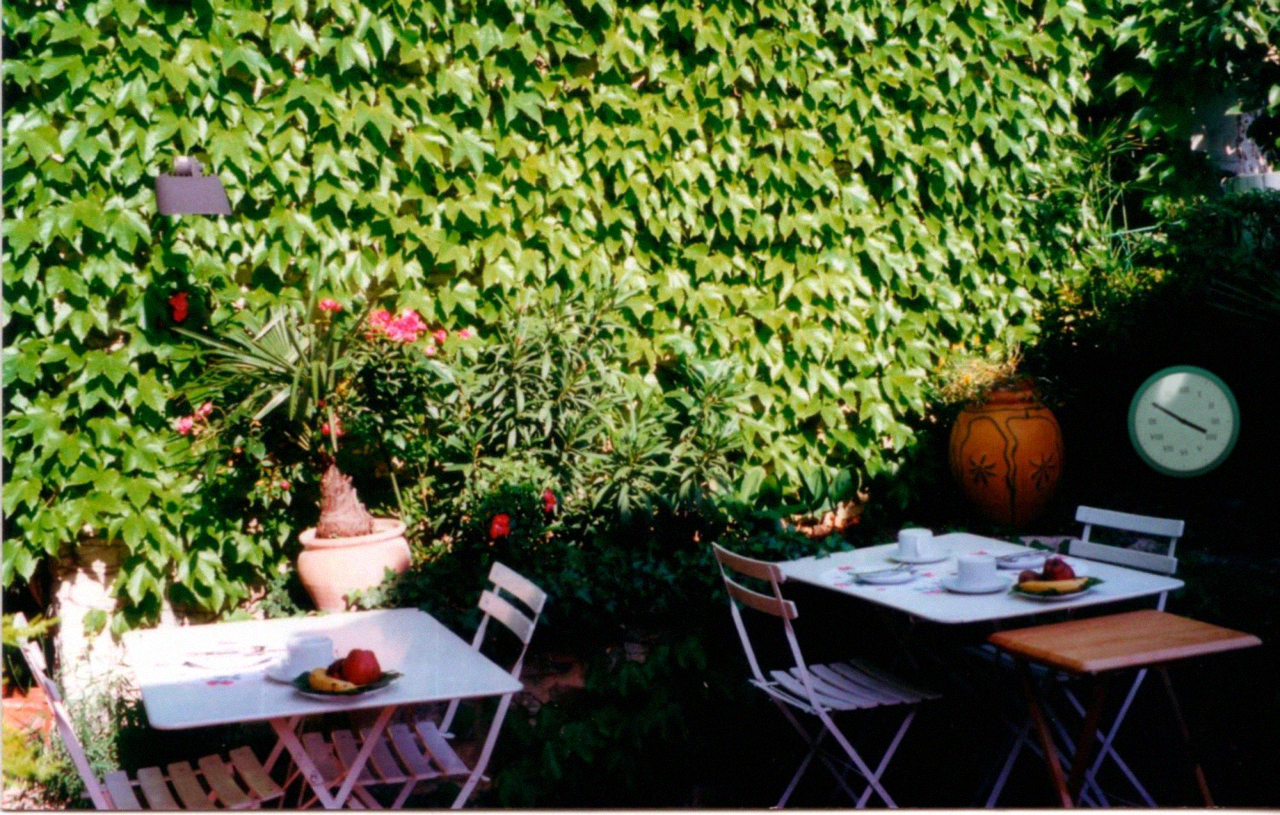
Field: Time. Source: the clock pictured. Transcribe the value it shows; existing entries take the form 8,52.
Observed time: 3,50
